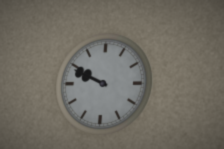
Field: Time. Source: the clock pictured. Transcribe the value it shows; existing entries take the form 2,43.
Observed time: 9,49
